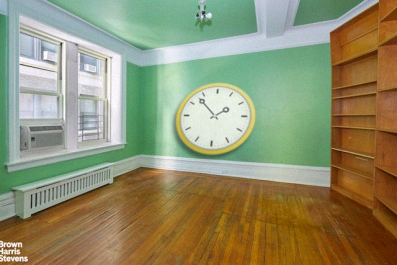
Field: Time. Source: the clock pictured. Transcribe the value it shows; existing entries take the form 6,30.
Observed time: 1,53
